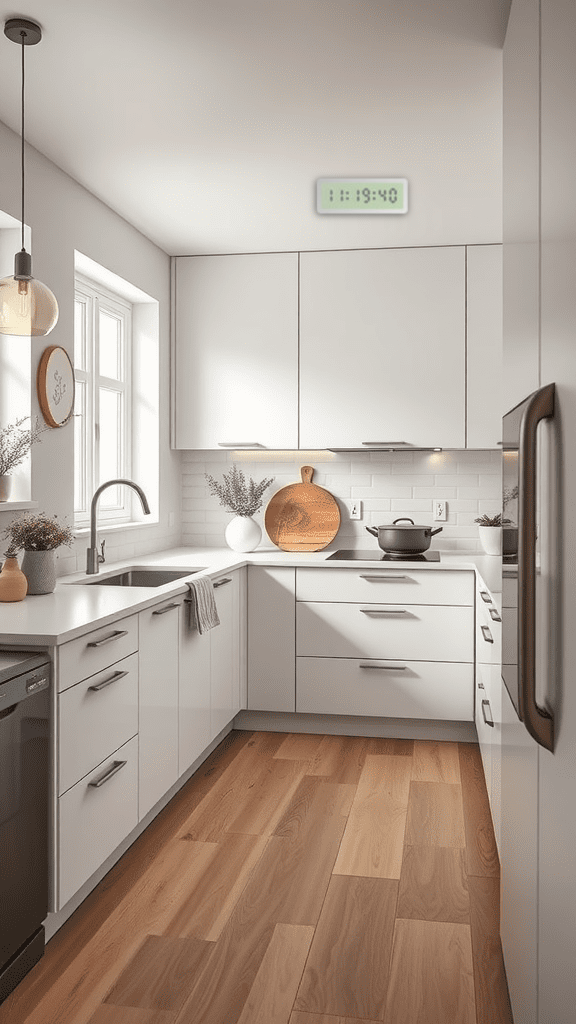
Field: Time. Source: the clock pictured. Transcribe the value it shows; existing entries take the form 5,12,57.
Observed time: 11,19,40
